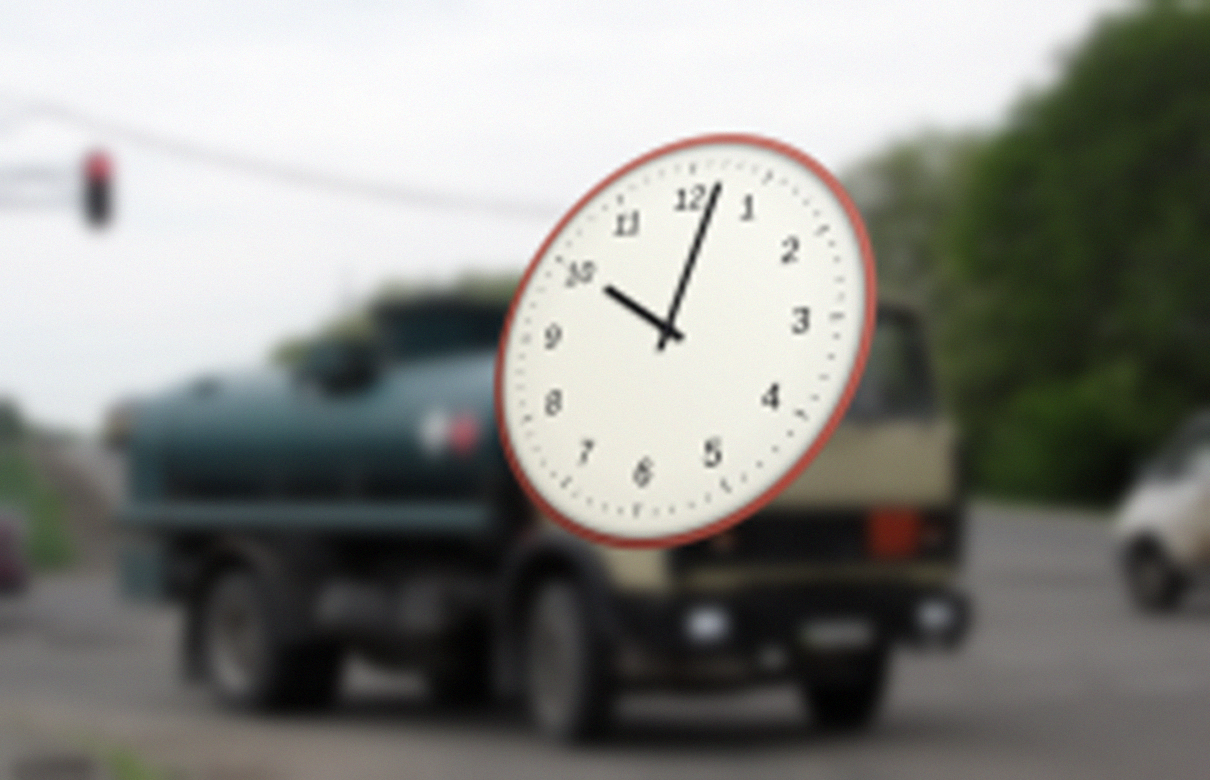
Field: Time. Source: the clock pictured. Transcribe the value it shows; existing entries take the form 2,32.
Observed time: 10,02
